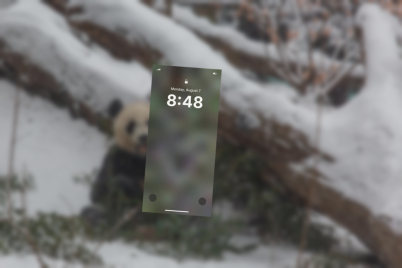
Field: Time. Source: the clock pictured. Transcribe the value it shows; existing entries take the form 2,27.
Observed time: 8,48
